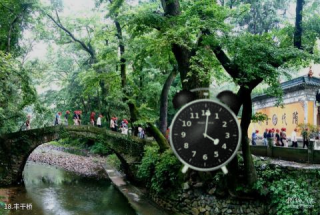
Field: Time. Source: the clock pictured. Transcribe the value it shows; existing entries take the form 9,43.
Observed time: 4,01
